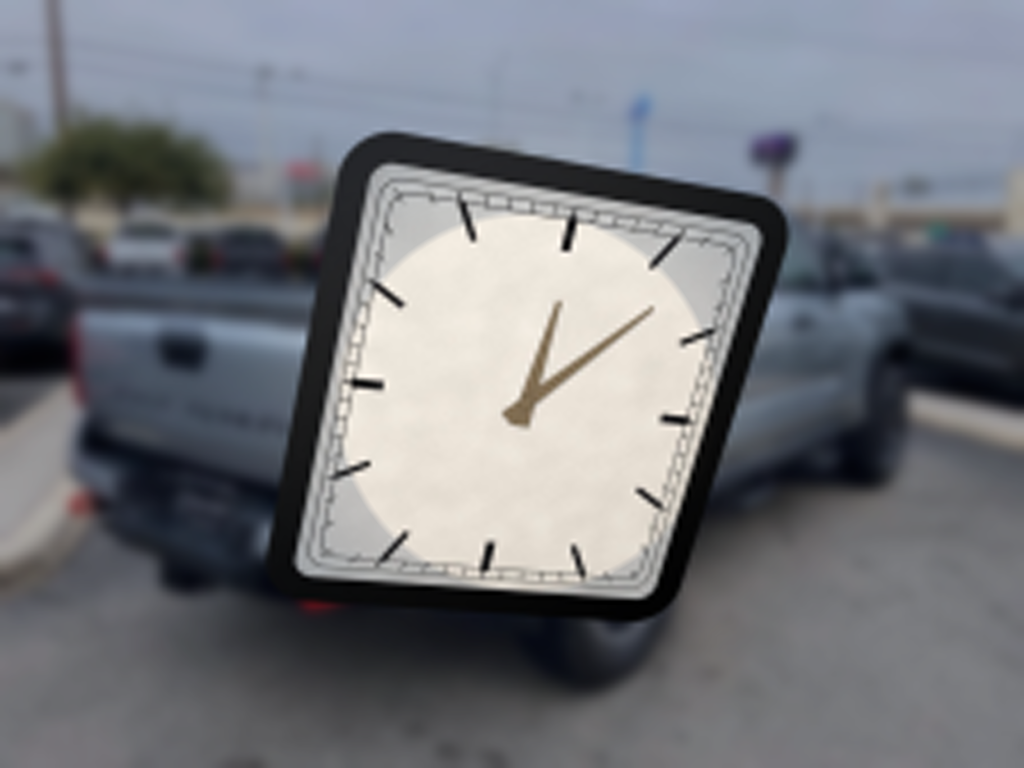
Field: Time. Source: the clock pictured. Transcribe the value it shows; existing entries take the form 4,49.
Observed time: 12,07
